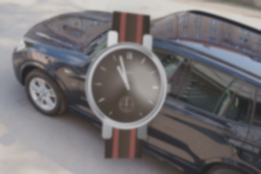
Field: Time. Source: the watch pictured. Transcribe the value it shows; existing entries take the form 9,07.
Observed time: 10,57
